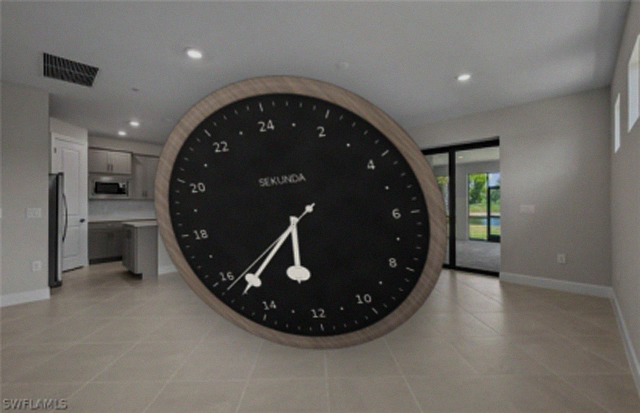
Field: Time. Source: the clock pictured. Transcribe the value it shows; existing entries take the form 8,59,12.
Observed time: 12,37,39
